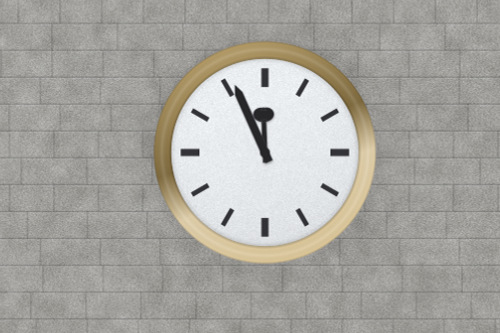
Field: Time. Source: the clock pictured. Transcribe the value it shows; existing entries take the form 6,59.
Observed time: 11,56
